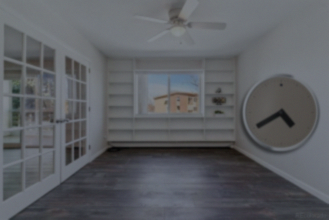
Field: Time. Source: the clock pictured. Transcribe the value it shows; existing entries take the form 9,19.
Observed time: 4,40
